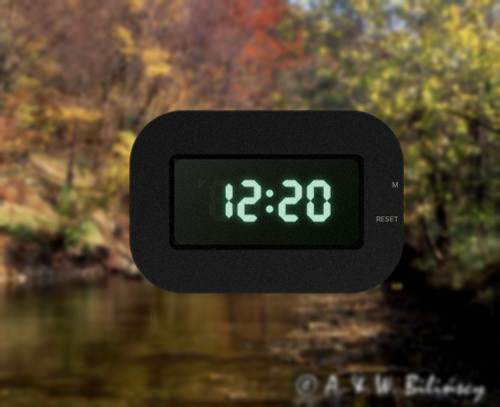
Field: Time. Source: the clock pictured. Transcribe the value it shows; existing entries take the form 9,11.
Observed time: 12,20
